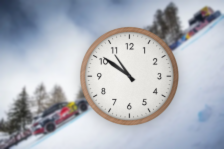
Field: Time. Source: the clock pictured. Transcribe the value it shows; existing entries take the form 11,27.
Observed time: 10,51
